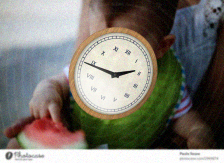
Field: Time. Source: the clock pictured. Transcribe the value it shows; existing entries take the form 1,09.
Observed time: 1,44
